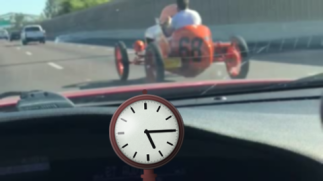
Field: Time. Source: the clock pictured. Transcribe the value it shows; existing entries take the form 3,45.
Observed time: 5,15
